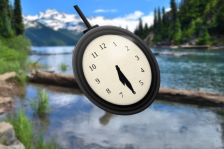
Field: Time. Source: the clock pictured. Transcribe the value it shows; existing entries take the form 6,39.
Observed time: 6,30
